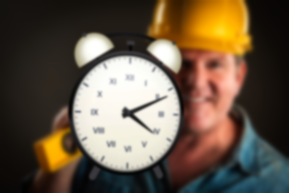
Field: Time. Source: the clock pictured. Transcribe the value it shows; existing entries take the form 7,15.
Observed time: 4,11
